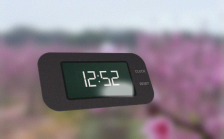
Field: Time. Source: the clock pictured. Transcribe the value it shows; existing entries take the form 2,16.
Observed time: 12,52
